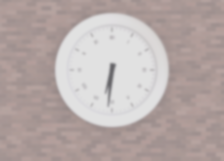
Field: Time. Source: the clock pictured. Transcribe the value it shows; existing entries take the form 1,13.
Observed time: 6,31
